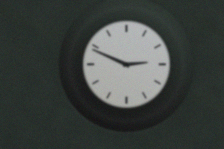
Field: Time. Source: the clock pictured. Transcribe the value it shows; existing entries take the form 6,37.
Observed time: 2,49
